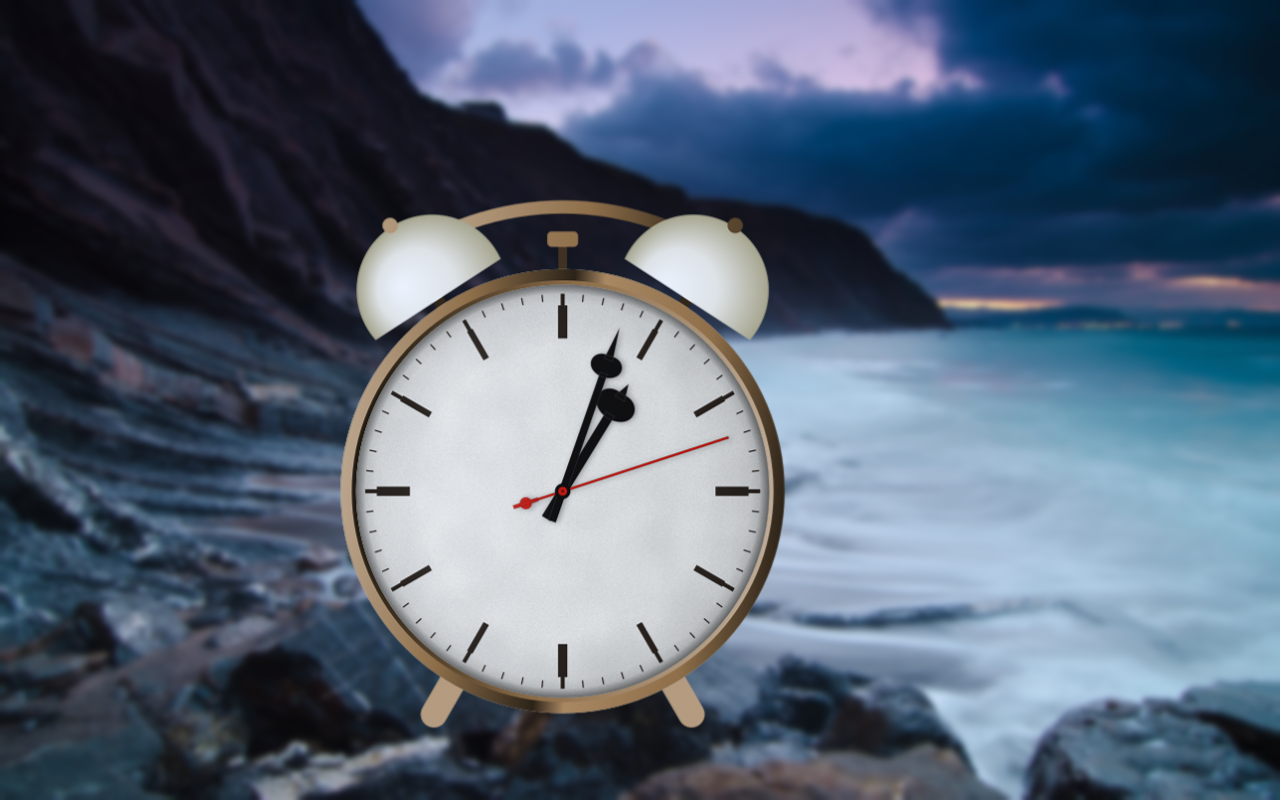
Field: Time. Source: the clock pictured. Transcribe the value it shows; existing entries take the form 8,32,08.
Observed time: 1,03,12
